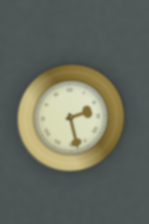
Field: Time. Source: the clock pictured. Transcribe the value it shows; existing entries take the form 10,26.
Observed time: 2,28
